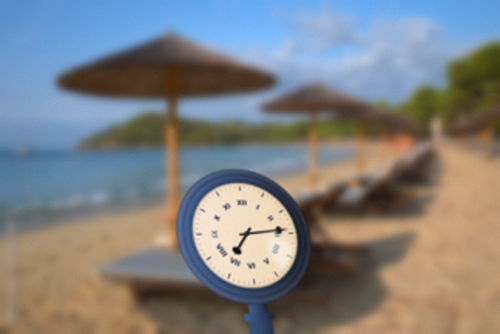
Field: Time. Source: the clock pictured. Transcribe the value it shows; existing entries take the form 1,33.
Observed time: 7,14
